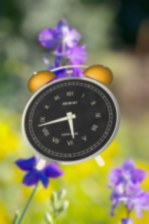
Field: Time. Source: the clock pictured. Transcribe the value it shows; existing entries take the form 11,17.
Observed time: 5,43
